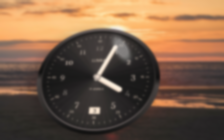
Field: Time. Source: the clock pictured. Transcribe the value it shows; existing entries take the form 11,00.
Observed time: 4,04
